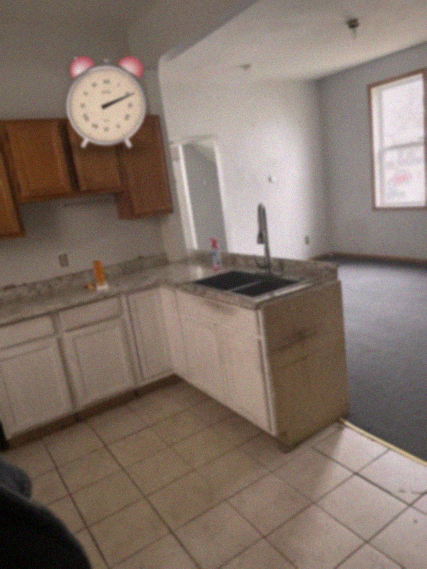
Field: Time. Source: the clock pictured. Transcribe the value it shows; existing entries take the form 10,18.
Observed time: 2,11
